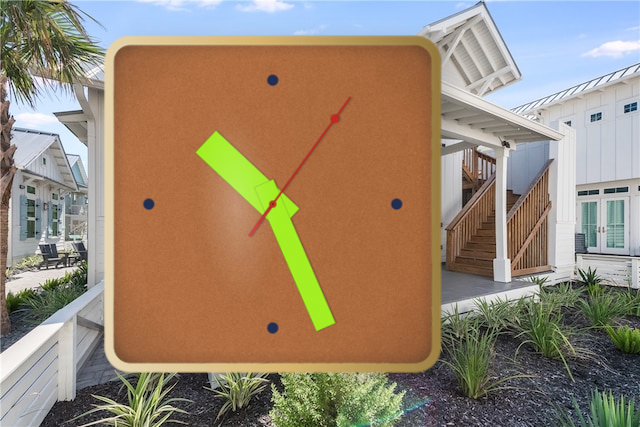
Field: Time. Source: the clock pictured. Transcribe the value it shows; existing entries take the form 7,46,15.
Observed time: 10,26,06
